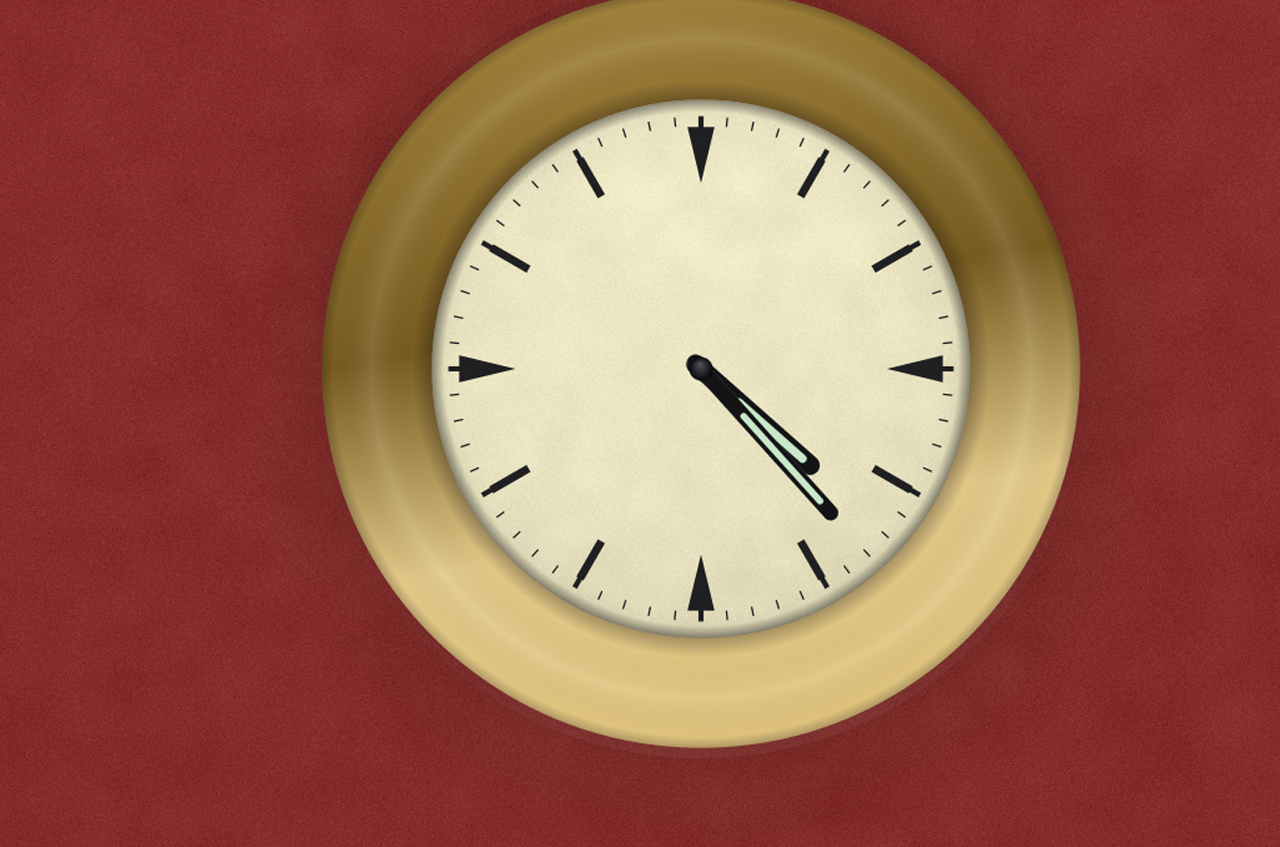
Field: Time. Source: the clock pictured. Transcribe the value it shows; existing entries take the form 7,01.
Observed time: 4,23
